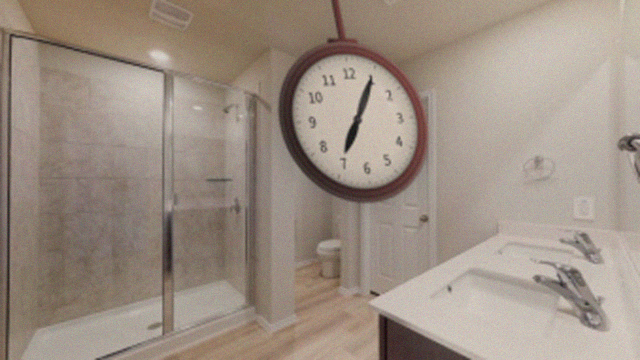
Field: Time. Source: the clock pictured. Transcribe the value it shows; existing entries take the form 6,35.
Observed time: 7,05
